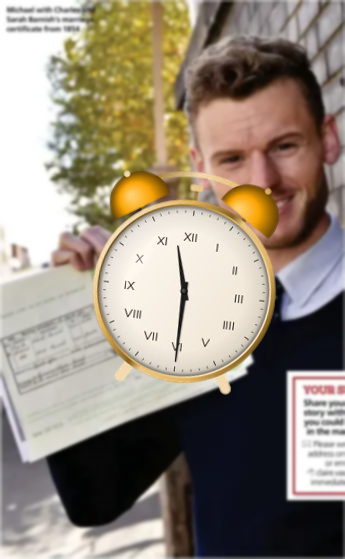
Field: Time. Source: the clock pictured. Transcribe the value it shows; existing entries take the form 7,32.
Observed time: 11,30
